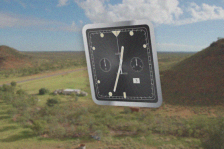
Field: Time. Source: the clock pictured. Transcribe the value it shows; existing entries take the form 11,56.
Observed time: 12,34
